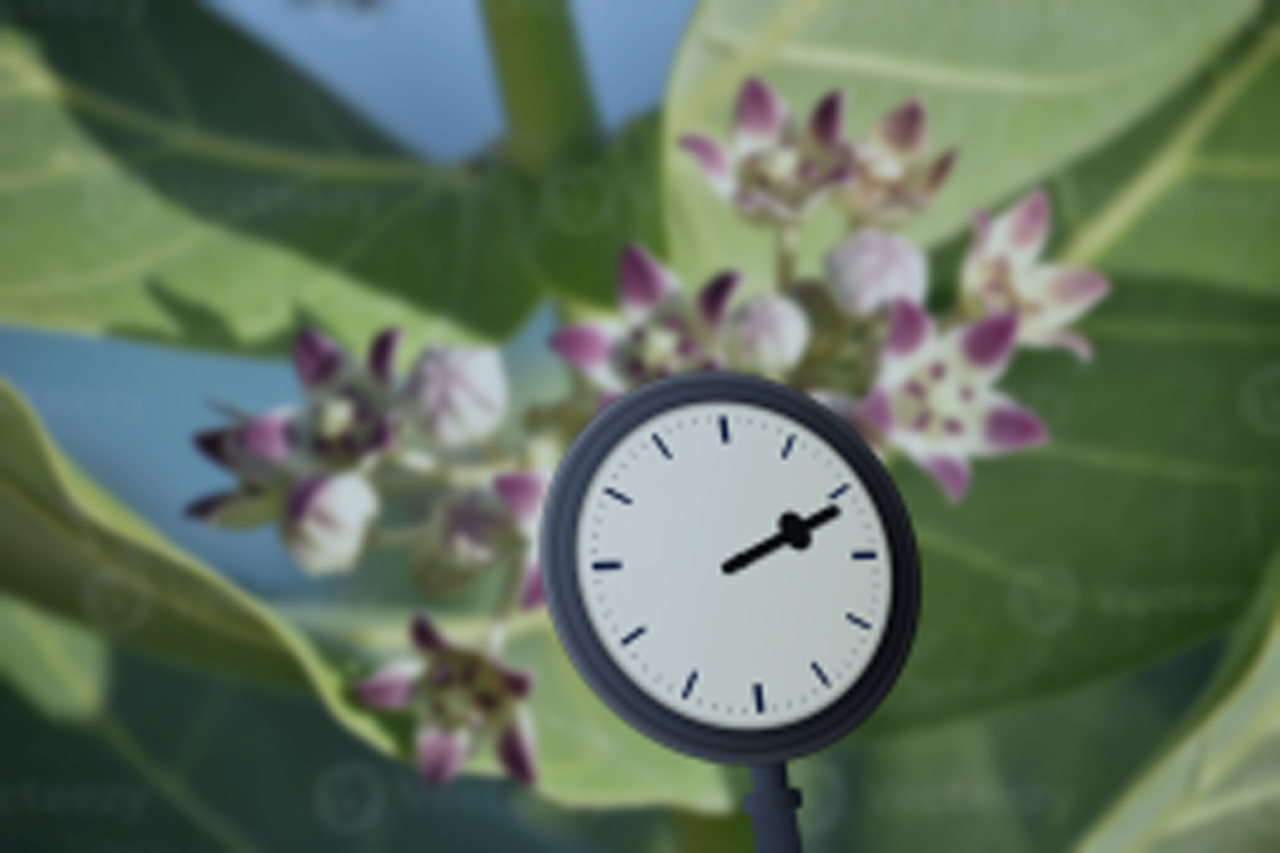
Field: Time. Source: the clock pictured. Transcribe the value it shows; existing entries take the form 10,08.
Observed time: 2,11
